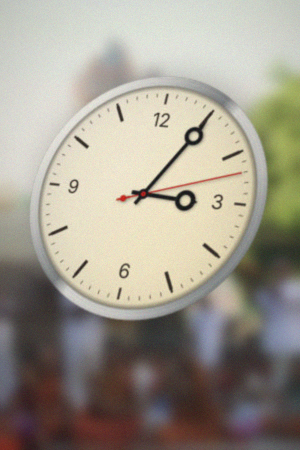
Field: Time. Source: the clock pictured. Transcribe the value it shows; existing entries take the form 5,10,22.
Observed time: 3,05,12
